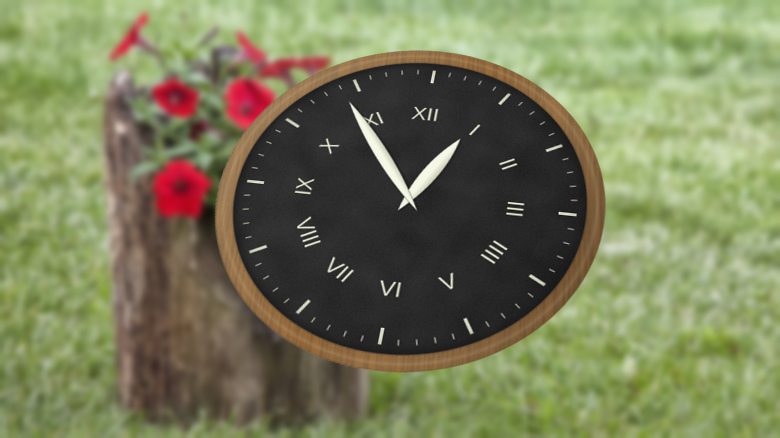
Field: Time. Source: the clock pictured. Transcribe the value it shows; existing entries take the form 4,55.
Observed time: 12,54
